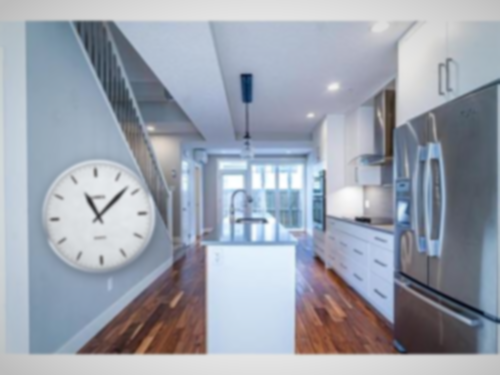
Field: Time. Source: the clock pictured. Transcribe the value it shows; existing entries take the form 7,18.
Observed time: 11,08
